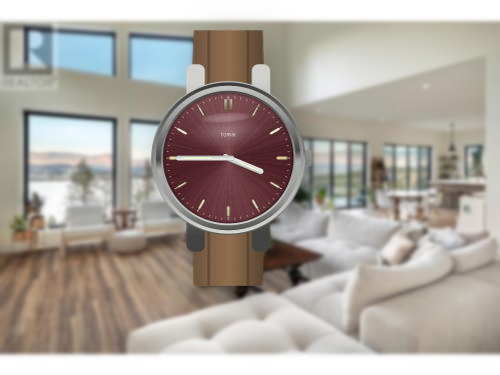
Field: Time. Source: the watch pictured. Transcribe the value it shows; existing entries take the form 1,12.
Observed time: 3,45
